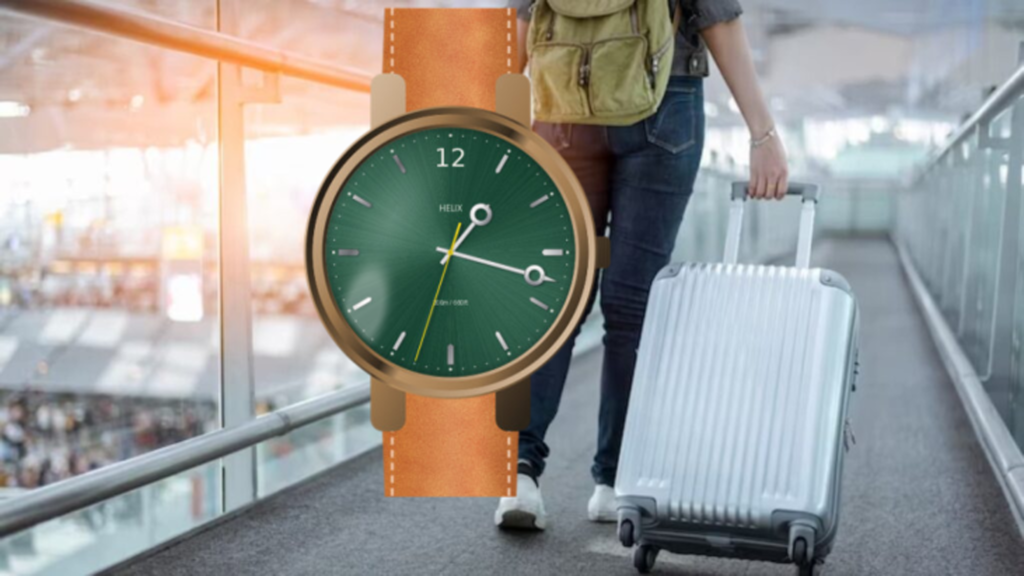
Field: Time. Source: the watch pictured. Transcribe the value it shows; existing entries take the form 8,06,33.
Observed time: 1,17,33
